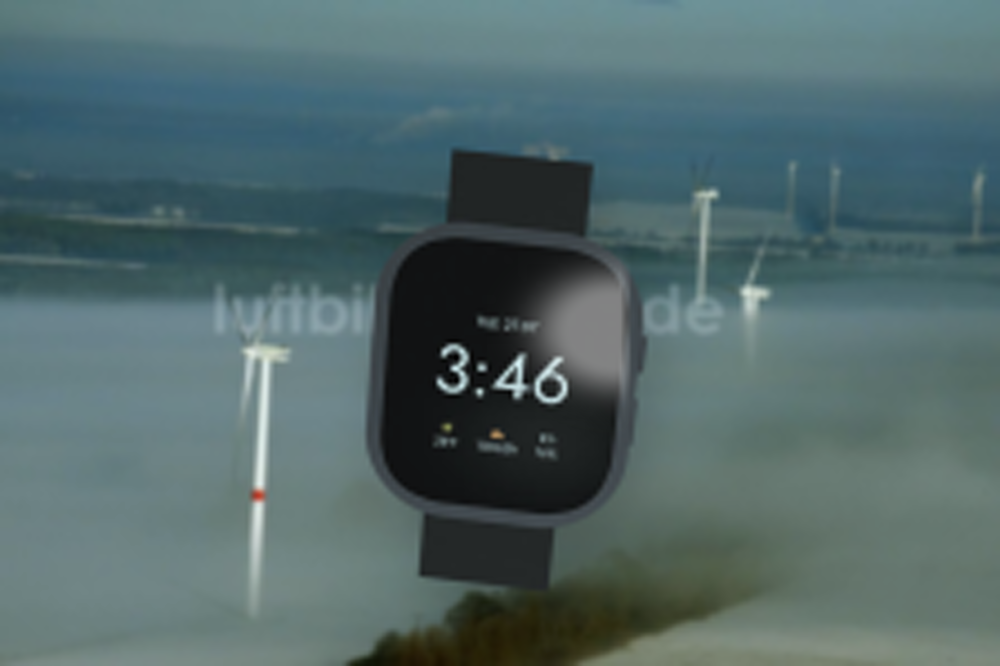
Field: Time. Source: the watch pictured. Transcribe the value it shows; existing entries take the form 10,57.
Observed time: 3,46
